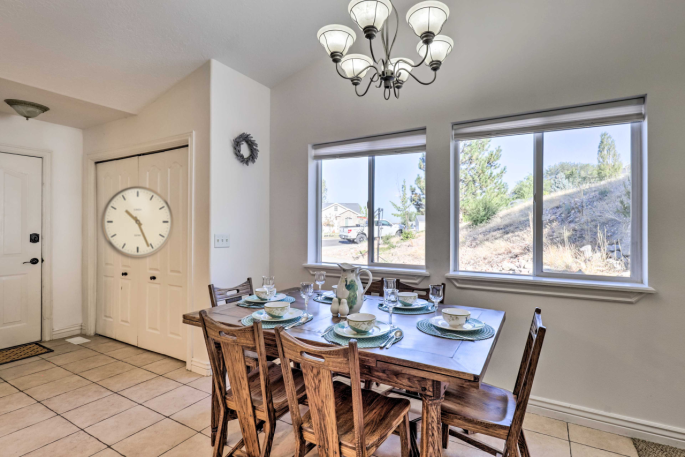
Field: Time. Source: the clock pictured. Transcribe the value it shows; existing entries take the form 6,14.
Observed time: 10,26
